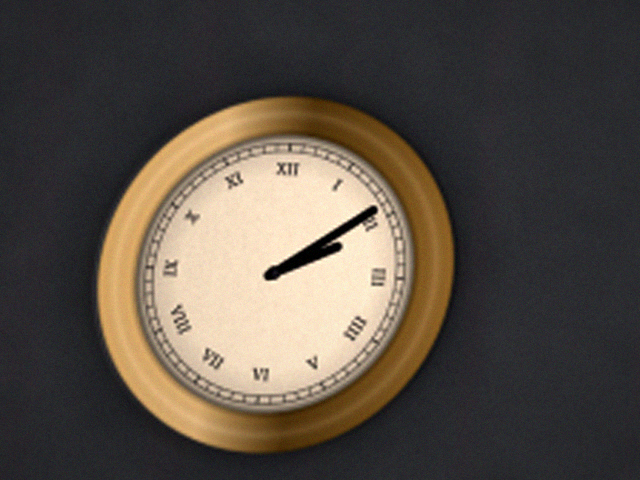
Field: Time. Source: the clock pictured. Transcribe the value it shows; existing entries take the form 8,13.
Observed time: 2,09
